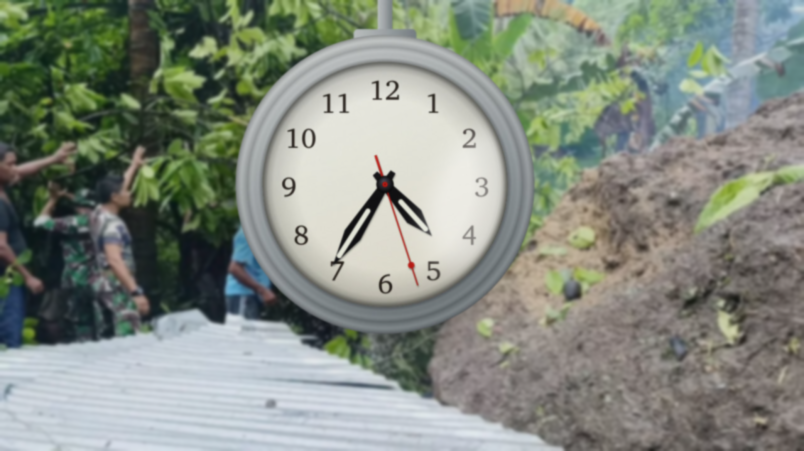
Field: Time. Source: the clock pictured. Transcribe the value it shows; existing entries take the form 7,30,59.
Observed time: 4,35,27
